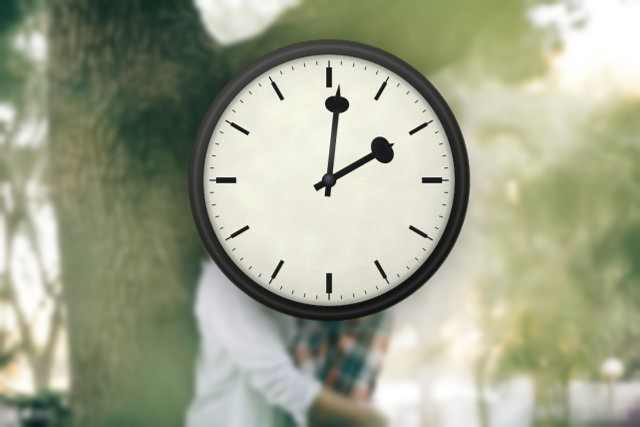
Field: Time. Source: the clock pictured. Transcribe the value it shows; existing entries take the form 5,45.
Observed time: 2,01
